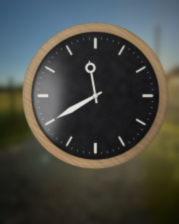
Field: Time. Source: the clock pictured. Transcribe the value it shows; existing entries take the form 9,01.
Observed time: 11,40
